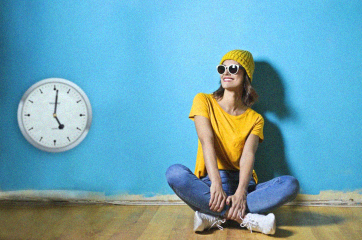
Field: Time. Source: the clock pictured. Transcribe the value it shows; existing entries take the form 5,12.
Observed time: 5,01
